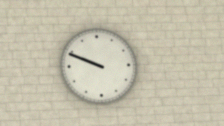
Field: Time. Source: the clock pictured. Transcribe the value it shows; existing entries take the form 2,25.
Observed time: 9,49
